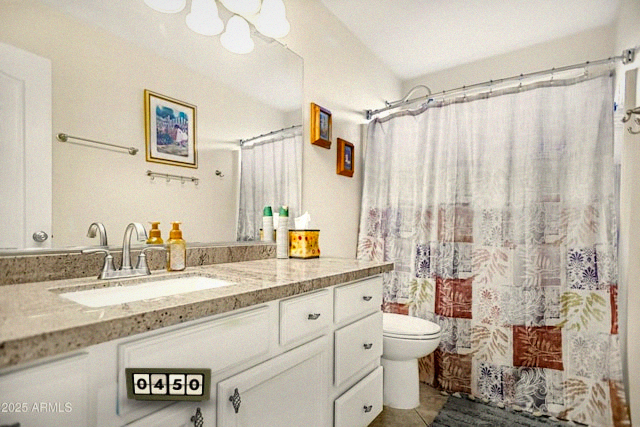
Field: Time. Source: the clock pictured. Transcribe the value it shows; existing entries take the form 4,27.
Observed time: 4,50
